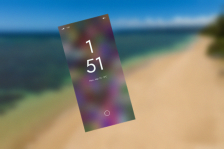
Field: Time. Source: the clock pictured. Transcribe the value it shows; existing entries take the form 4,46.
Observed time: 1,51
